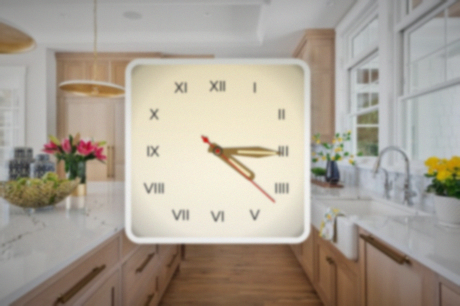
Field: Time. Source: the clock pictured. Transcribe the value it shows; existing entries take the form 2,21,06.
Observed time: 4,15,22
